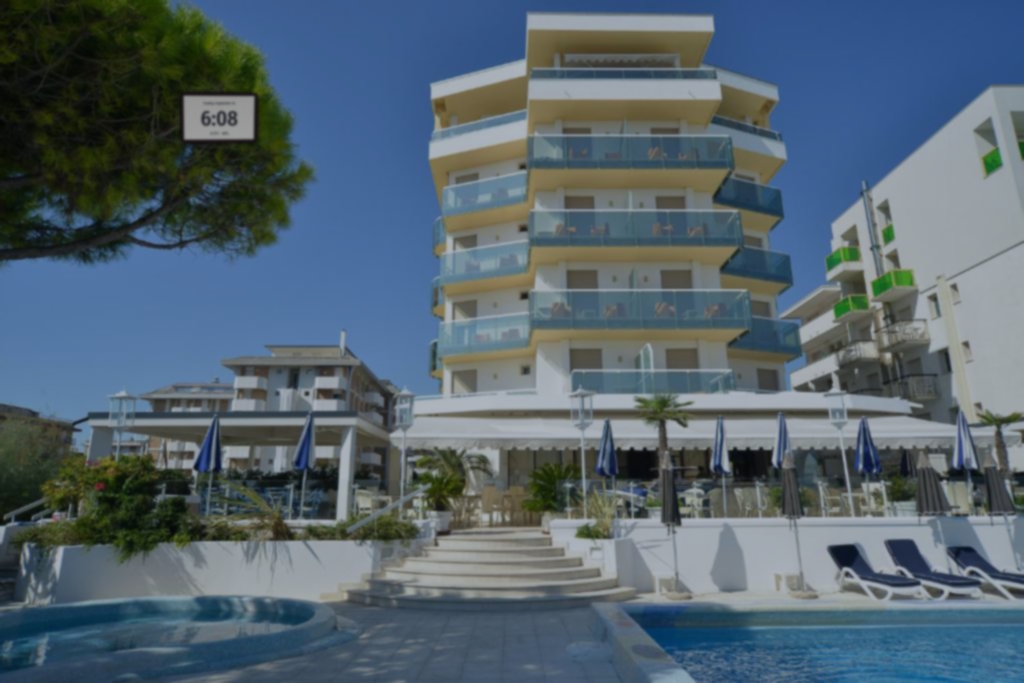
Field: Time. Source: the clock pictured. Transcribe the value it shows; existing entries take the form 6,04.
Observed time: 6,08
